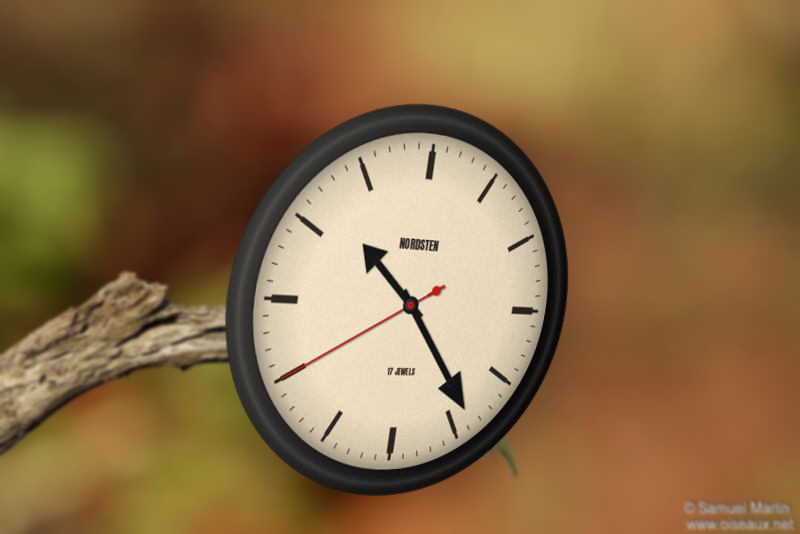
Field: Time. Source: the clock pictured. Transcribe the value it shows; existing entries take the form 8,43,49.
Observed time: 10,23,40
